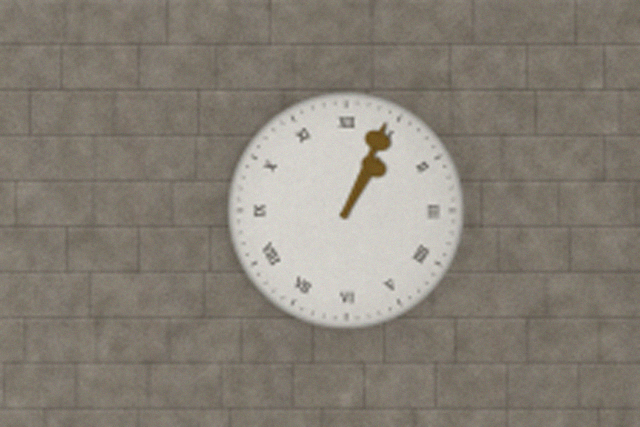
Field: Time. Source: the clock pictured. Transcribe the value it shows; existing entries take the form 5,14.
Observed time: 1,04
